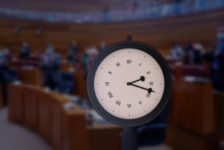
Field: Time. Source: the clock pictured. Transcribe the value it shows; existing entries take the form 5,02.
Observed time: 2,18
